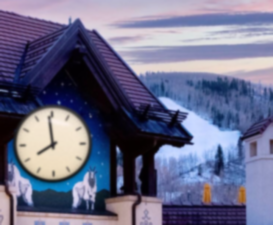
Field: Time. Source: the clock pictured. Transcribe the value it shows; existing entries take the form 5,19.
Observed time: 7,59
